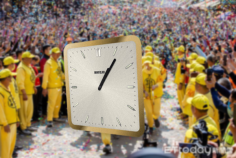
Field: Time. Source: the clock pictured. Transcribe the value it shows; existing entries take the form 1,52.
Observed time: 1,06
